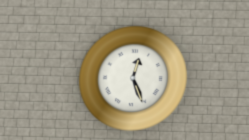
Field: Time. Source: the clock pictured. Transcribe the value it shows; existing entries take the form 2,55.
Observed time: 12,26
